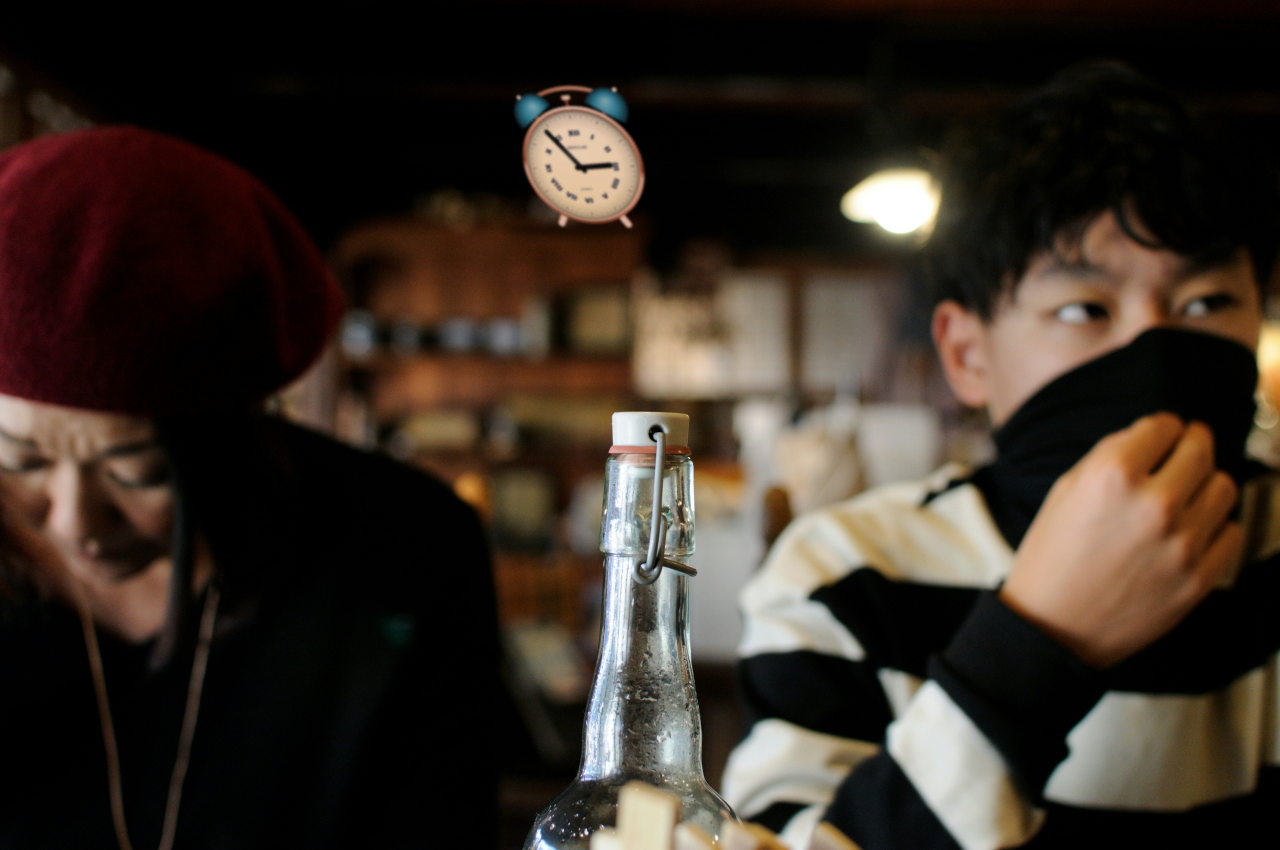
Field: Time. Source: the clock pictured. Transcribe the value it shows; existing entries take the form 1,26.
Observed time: 2,54
